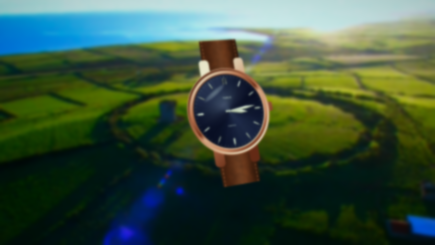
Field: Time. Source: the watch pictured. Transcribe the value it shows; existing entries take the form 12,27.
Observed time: 3,14
